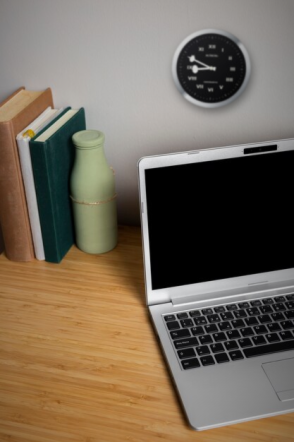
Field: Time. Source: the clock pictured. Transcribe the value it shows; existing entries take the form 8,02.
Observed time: 8,49
